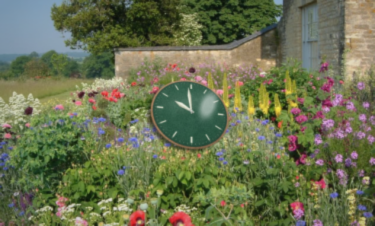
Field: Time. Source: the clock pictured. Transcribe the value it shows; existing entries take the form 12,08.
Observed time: 9,59
